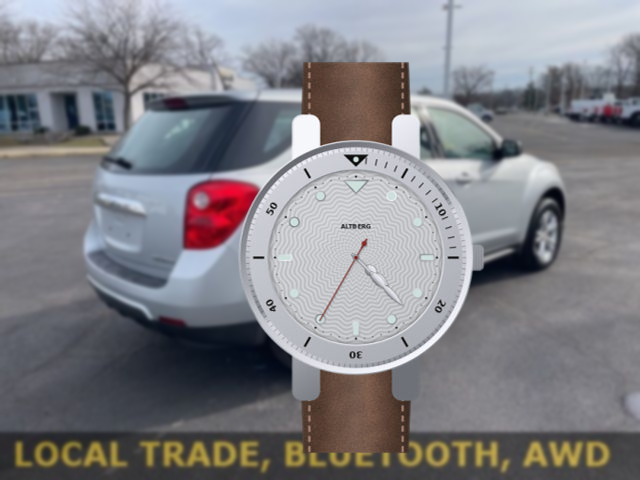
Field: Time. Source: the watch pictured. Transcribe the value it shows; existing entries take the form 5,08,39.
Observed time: 4,22,35
